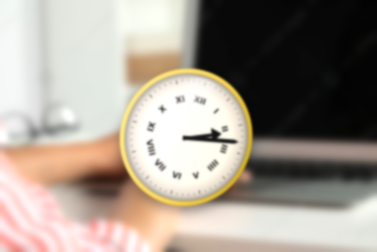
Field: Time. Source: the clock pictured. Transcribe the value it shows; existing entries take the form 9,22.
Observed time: 2,13
